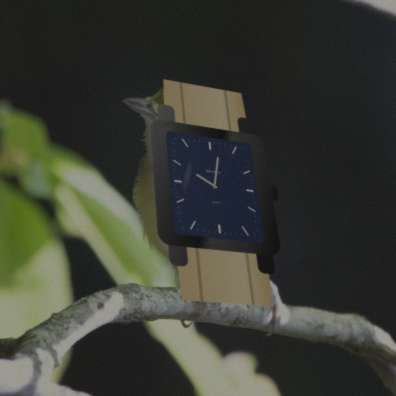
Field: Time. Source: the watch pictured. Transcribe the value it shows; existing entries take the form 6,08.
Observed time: 10,02
